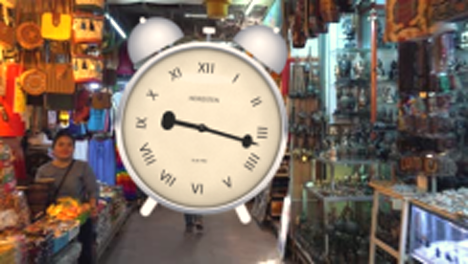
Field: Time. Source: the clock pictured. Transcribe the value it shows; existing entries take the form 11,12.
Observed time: 9,17
